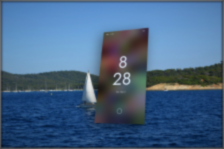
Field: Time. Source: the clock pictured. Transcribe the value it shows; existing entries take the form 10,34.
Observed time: 8,28
